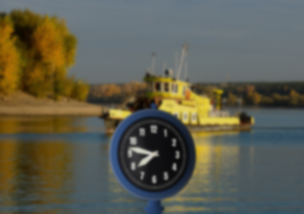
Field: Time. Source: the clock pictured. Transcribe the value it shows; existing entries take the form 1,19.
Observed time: 7,47
